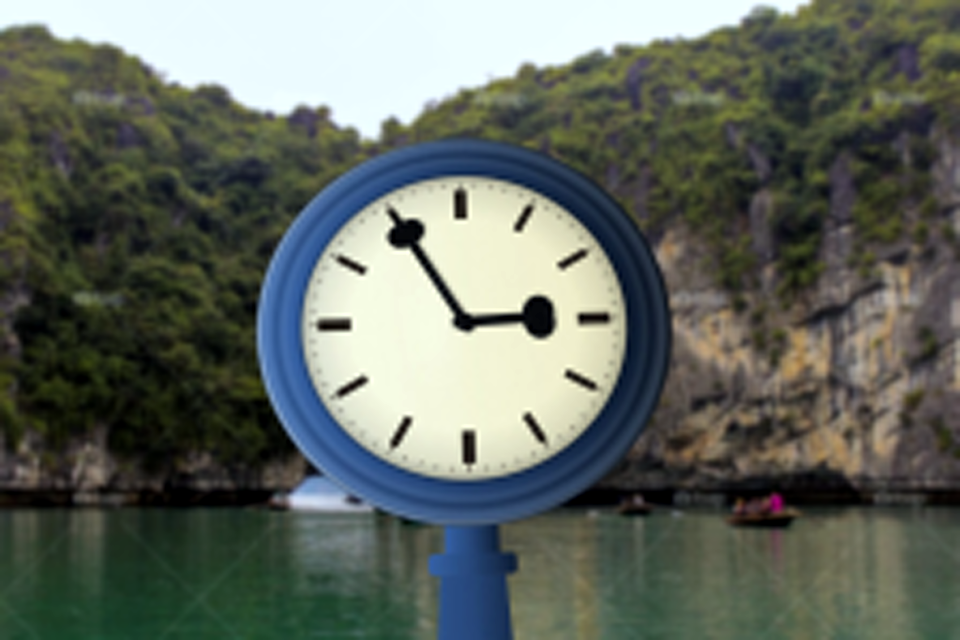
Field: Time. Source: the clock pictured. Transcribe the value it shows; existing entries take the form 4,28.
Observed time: 2,55
